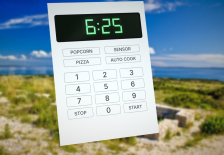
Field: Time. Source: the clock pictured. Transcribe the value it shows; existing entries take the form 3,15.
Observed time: 6,25
